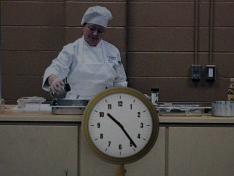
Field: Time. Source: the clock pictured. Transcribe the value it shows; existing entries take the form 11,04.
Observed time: 10,24
